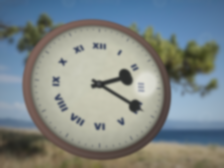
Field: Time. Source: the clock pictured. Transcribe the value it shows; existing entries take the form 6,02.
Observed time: 2,20
